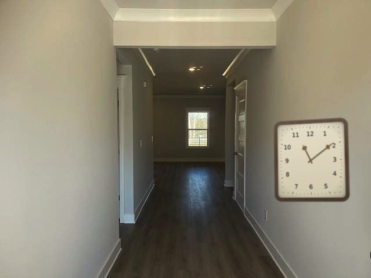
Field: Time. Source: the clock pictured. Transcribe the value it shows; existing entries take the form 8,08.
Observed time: 11,09
